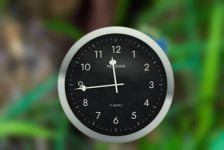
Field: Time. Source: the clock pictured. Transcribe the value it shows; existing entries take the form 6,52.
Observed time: 11,44
